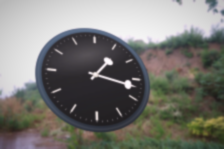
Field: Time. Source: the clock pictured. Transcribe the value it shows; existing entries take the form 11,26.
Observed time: 1,17
